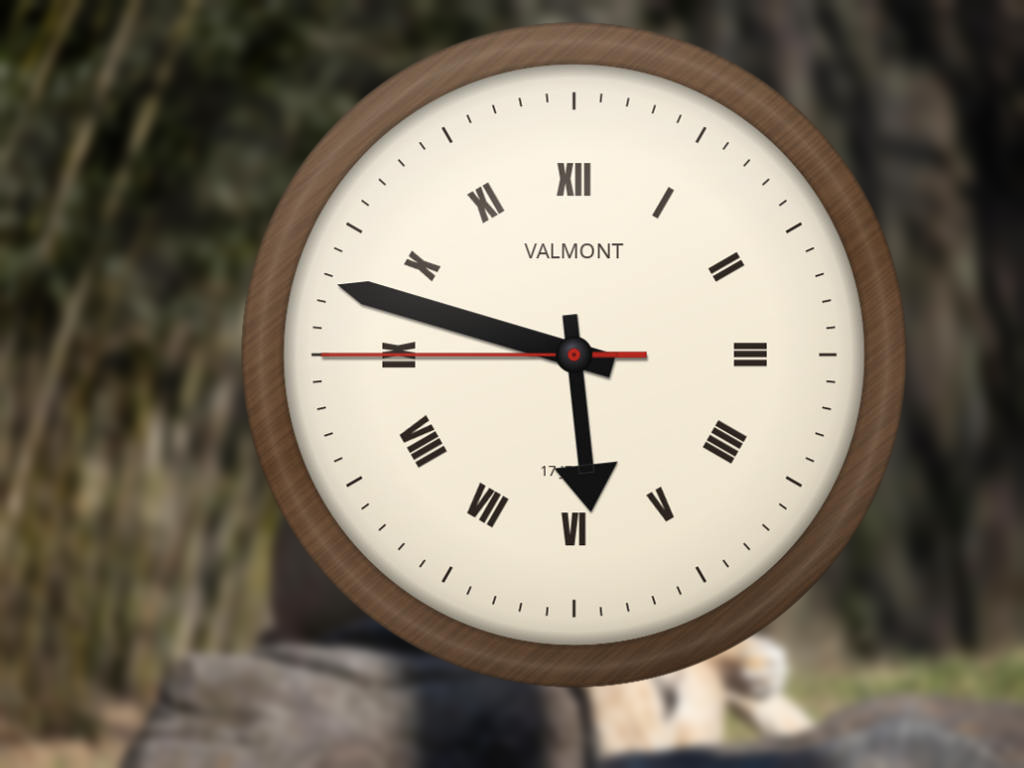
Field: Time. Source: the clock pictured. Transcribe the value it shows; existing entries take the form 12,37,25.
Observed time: 5,47,45
